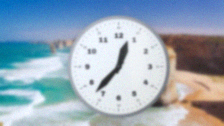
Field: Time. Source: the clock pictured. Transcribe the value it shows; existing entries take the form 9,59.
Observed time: 12,37
